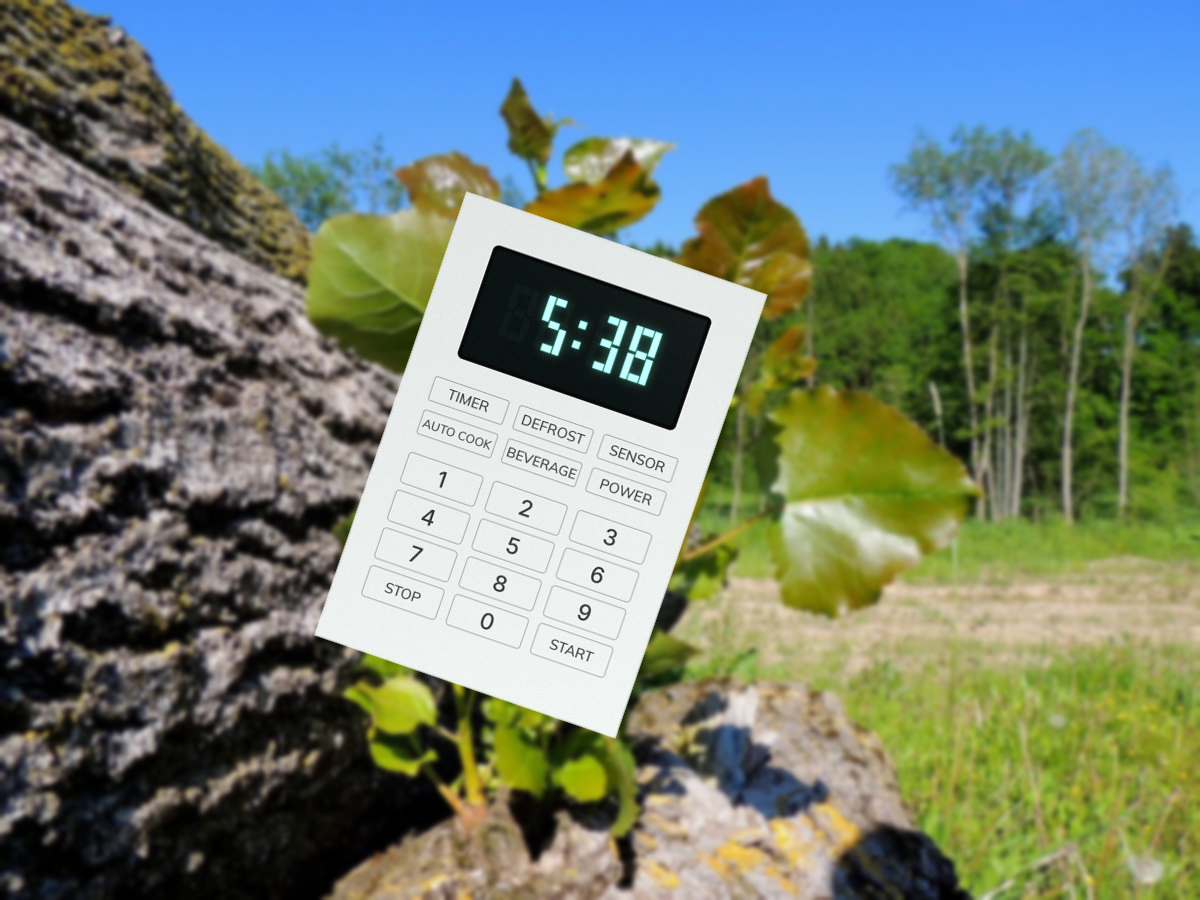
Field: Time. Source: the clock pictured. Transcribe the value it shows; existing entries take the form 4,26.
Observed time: 5,38
